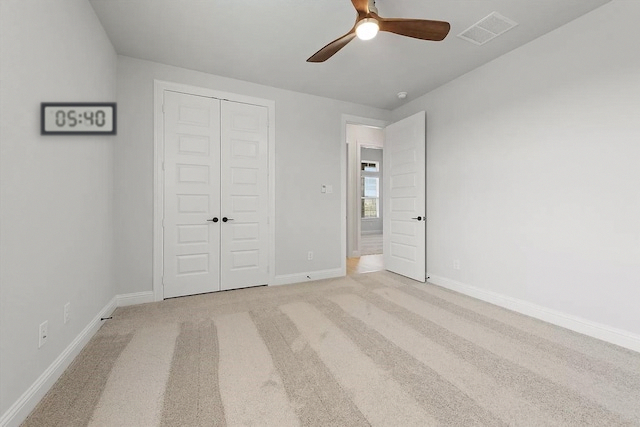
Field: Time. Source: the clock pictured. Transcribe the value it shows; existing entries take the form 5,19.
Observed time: 5,40
